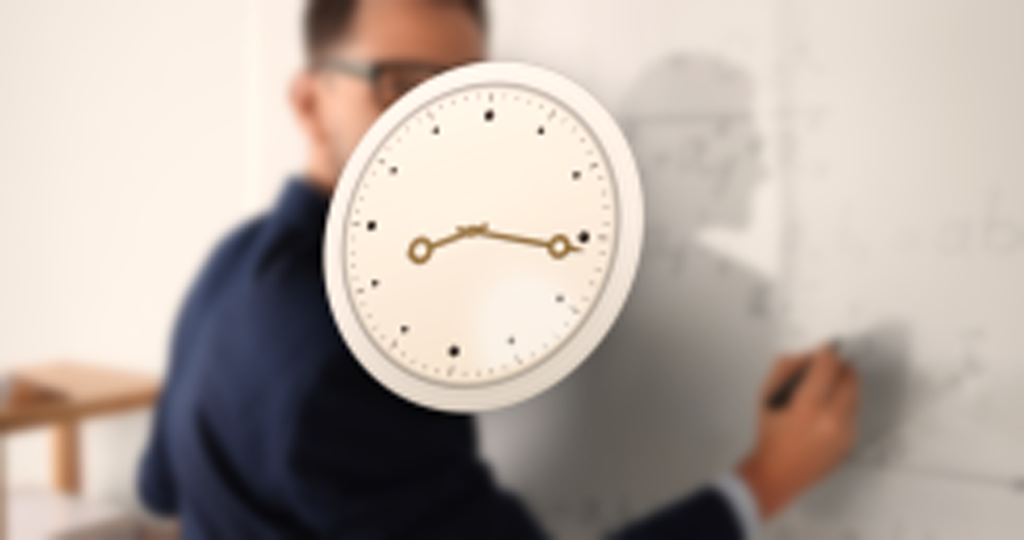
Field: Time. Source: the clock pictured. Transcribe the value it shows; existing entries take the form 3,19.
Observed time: 8,16
